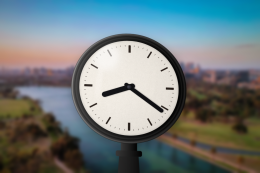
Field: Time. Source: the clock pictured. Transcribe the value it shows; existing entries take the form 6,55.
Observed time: 8,21
